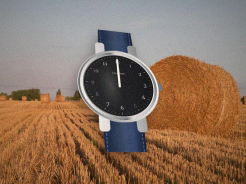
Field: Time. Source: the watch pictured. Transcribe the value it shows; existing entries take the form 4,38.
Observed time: 12,00
